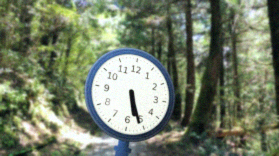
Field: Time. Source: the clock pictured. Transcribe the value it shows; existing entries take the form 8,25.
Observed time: 5,26
